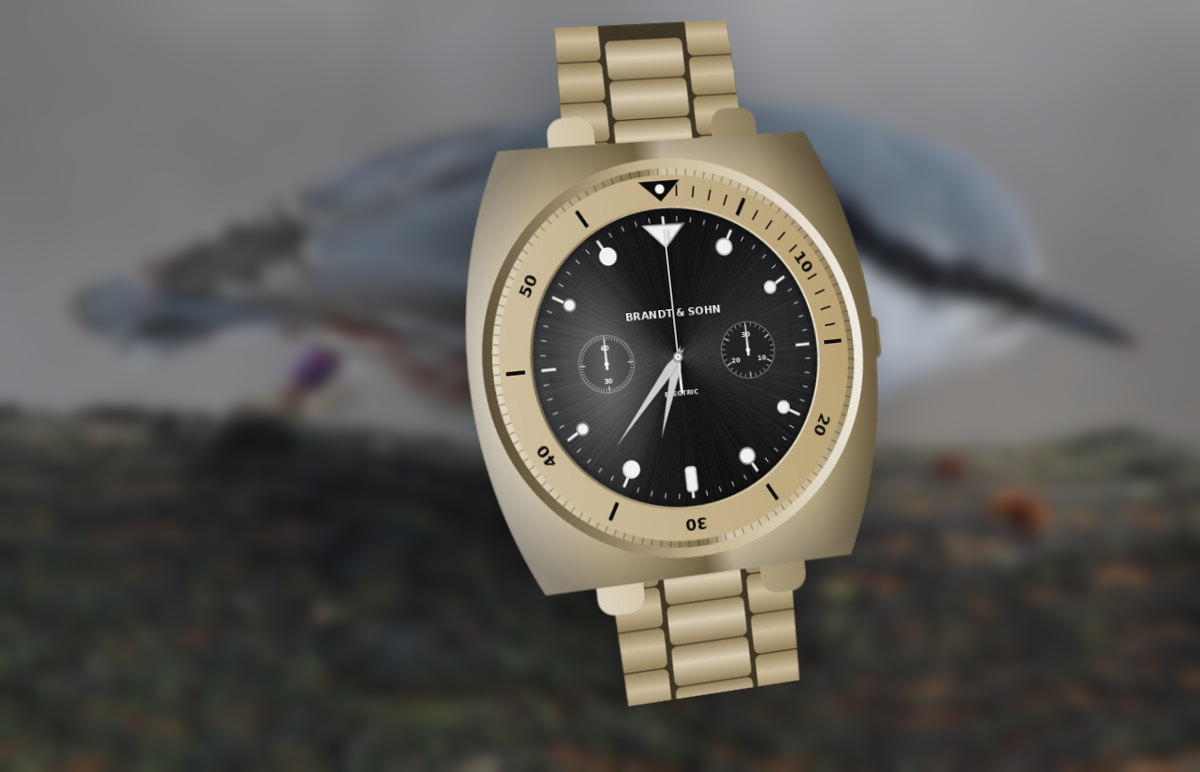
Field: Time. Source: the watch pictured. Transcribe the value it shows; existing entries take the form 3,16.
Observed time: 6,37
